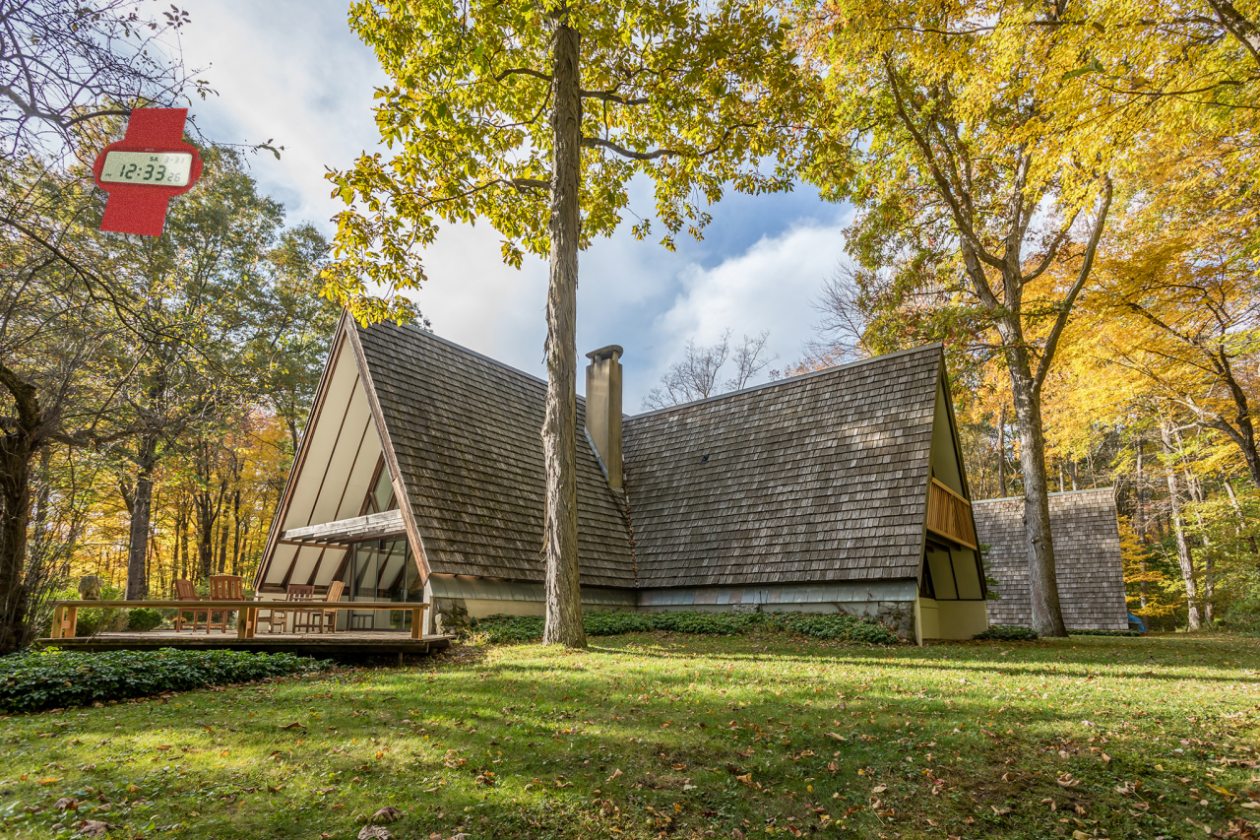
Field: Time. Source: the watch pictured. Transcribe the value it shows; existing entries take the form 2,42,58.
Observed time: 12,33,26
